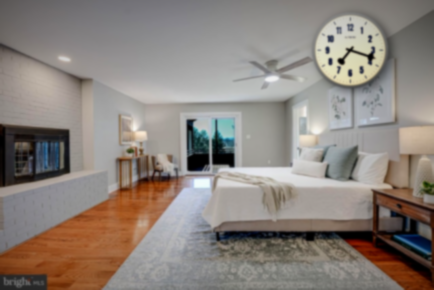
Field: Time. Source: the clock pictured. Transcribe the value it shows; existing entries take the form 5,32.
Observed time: 7,18
